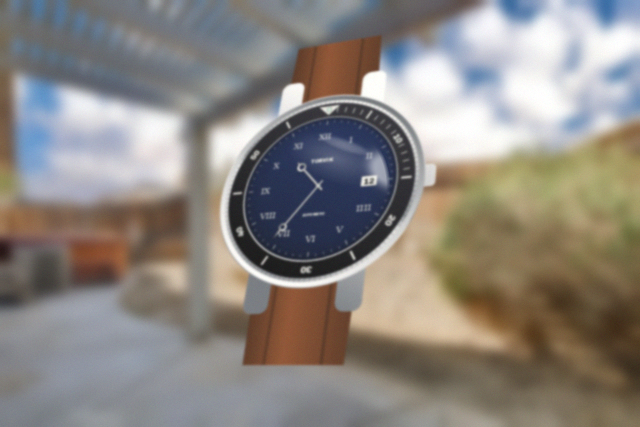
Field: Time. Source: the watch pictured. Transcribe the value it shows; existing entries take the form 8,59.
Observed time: 10,36
